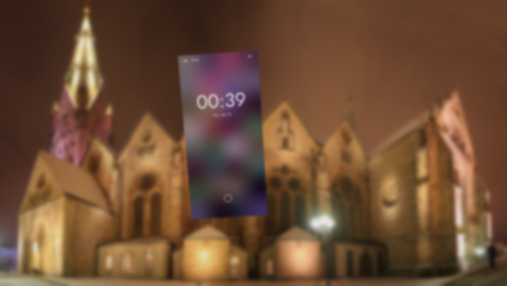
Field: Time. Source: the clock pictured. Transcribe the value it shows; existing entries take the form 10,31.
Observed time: 0,39
